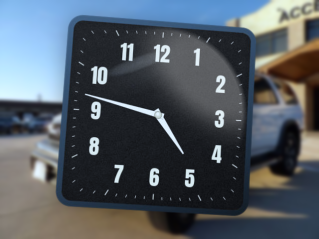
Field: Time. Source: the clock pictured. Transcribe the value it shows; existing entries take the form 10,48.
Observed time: 4,47
